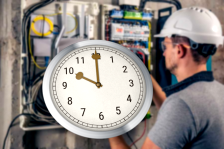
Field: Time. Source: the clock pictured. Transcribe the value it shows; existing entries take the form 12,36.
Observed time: 10,00
